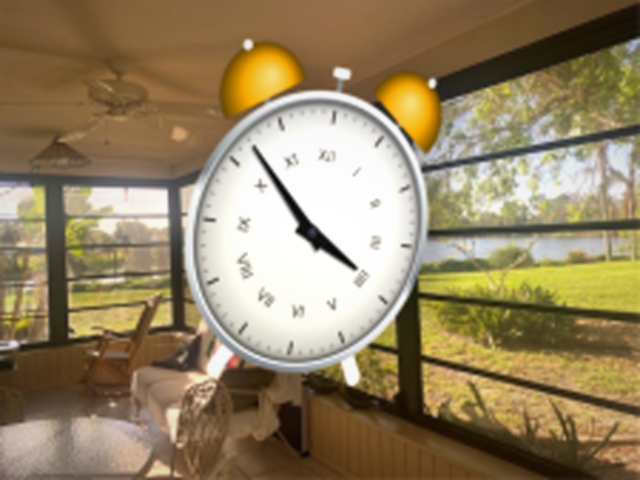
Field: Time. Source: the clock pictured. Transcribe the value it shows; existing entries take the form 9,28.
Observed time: 3,52
